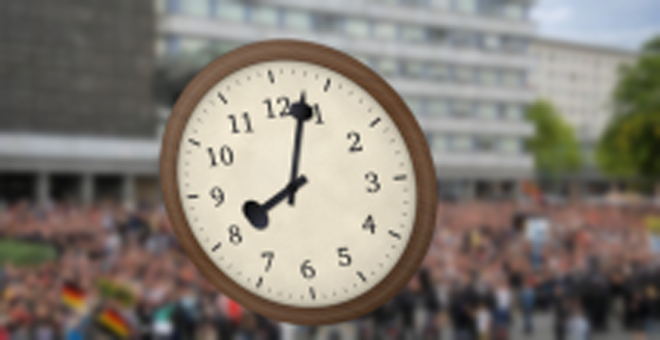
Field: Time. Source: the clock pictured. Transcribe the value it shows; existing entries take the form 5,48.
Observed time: 8,03
